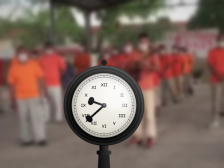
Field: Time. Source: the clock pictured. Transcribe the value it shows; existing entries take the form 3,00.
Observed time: 9,38
